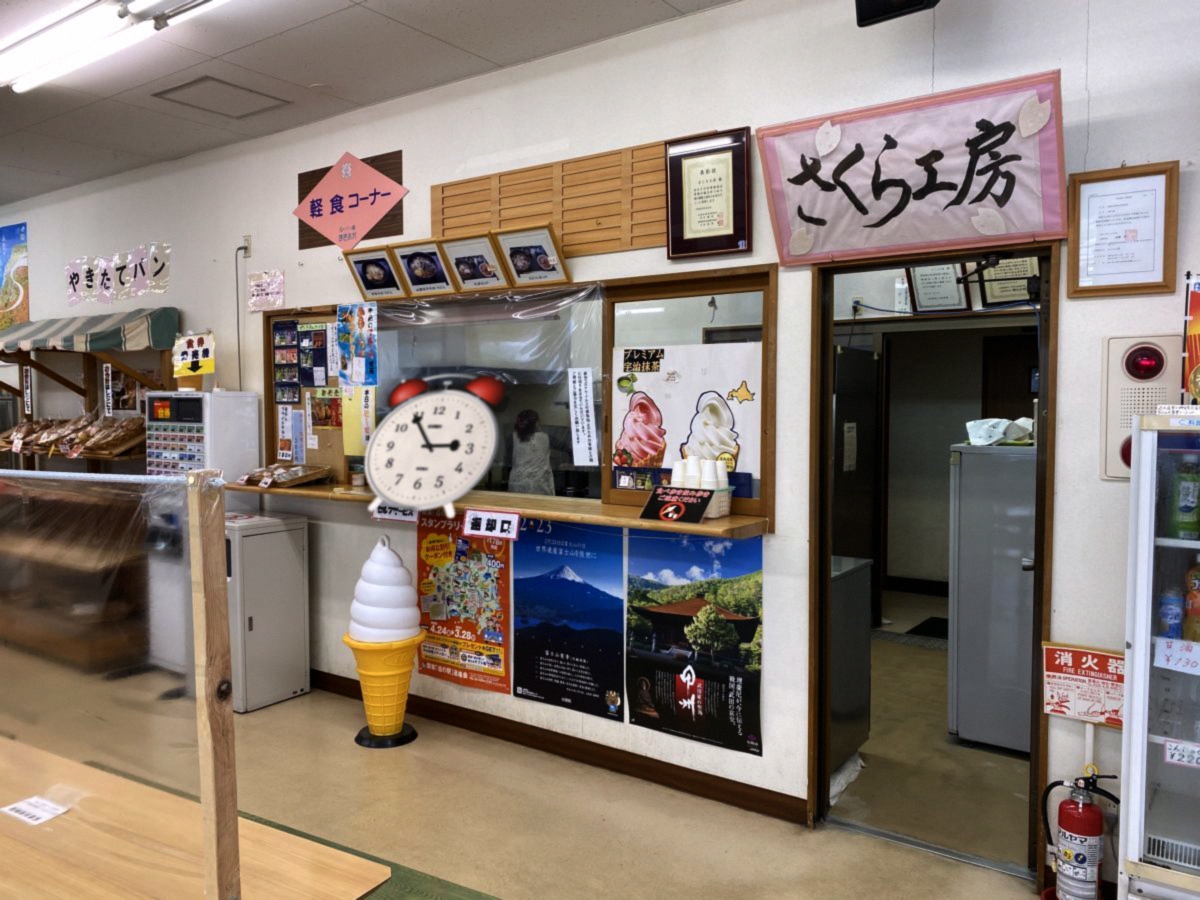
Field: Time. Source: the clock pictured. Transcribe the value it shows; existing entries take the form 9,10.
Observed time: 2,54
